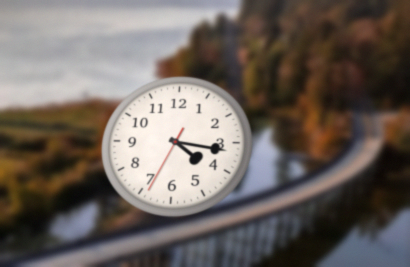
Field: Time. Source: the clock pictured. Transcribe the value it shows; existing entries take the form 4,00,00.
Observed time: 4,16,34
